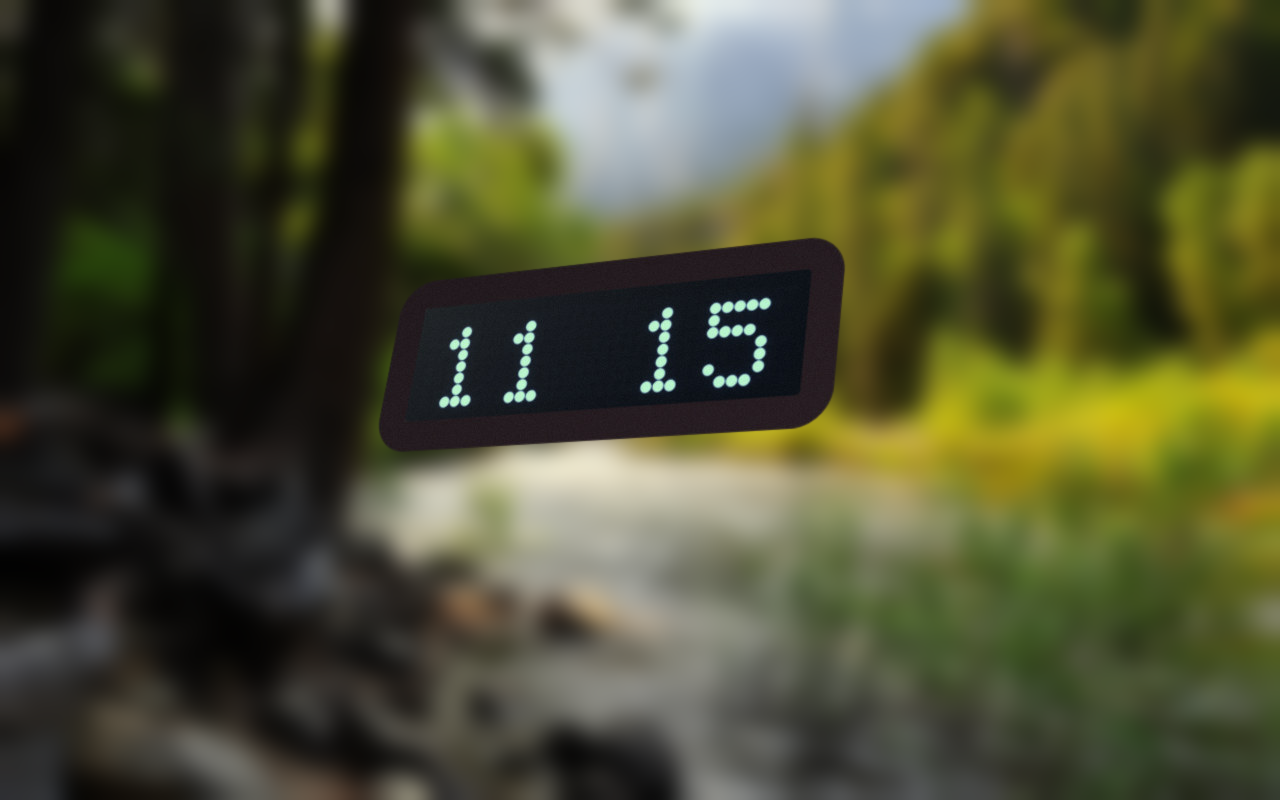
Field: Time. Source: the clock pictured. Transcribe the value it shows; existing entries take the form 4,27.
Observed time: 11,15
